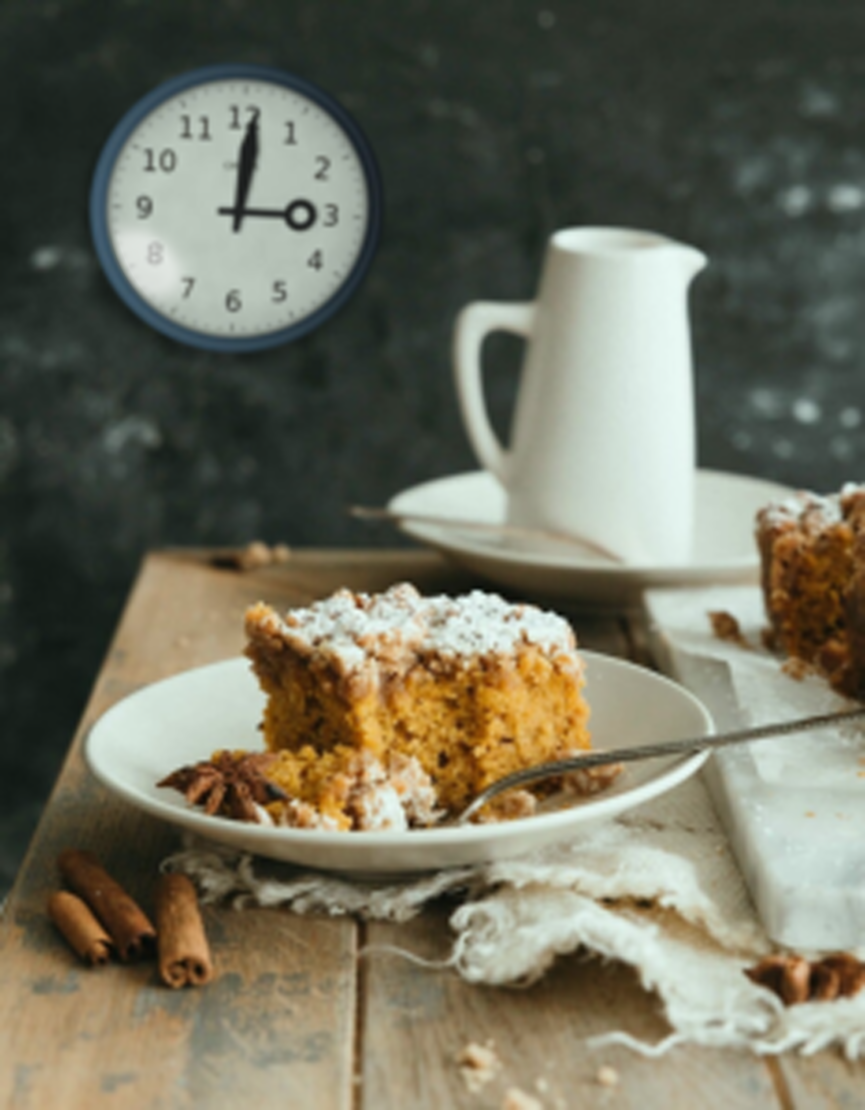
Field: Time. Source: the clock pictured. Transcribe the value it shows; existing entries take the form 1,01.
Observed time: 3,01
